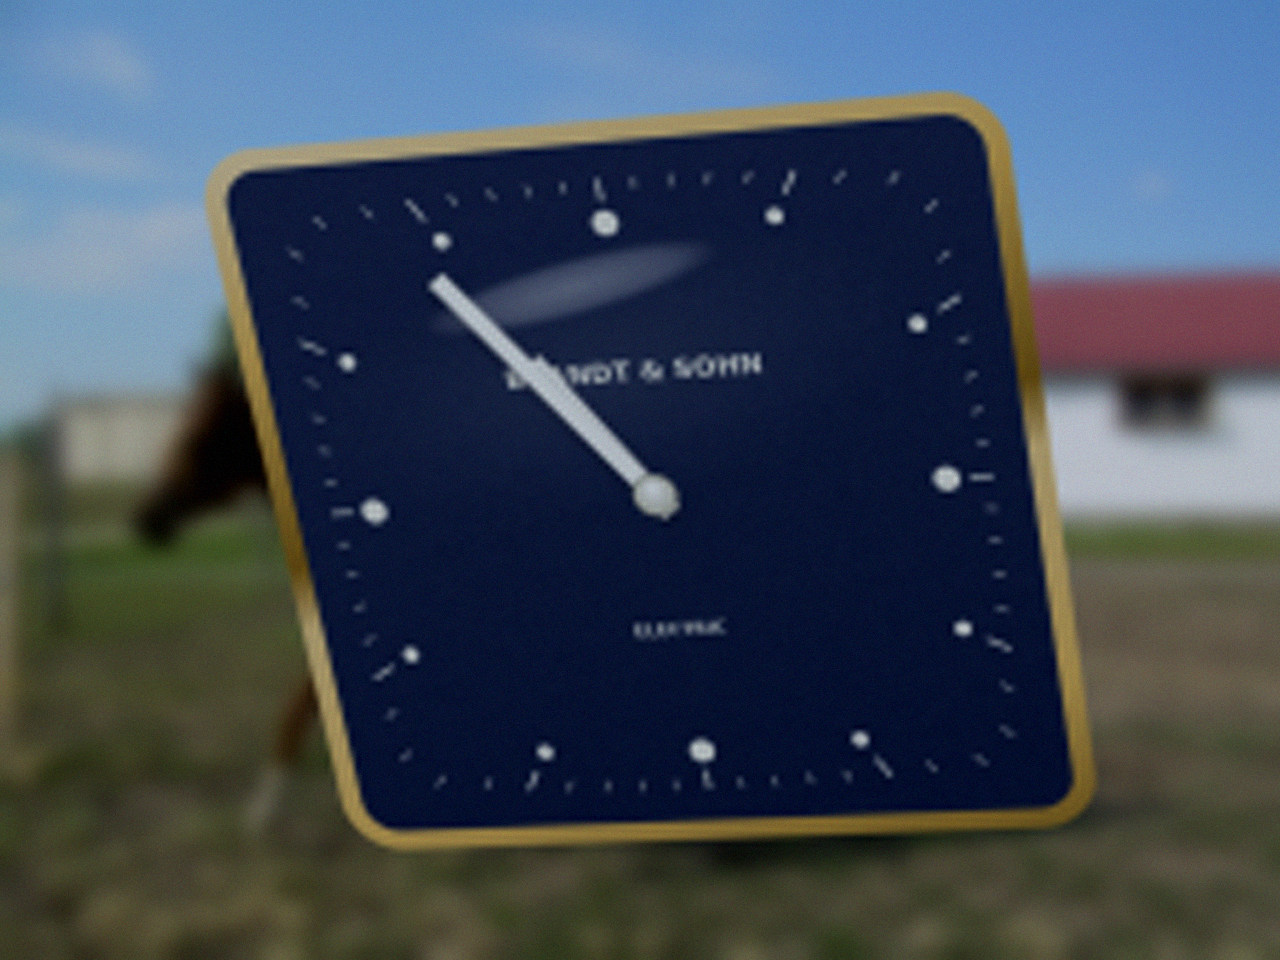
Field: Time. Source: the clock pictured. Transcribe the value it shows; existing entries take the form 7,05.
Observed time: 10,54
